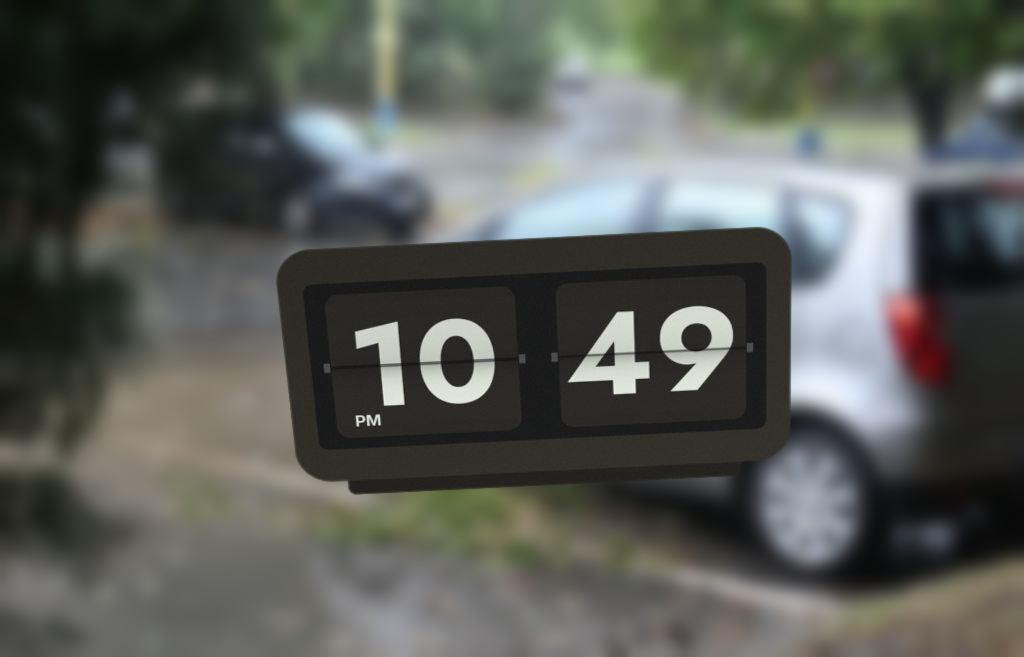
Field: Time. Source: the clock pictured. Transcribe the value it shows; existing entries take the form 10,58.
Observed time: 10,49
